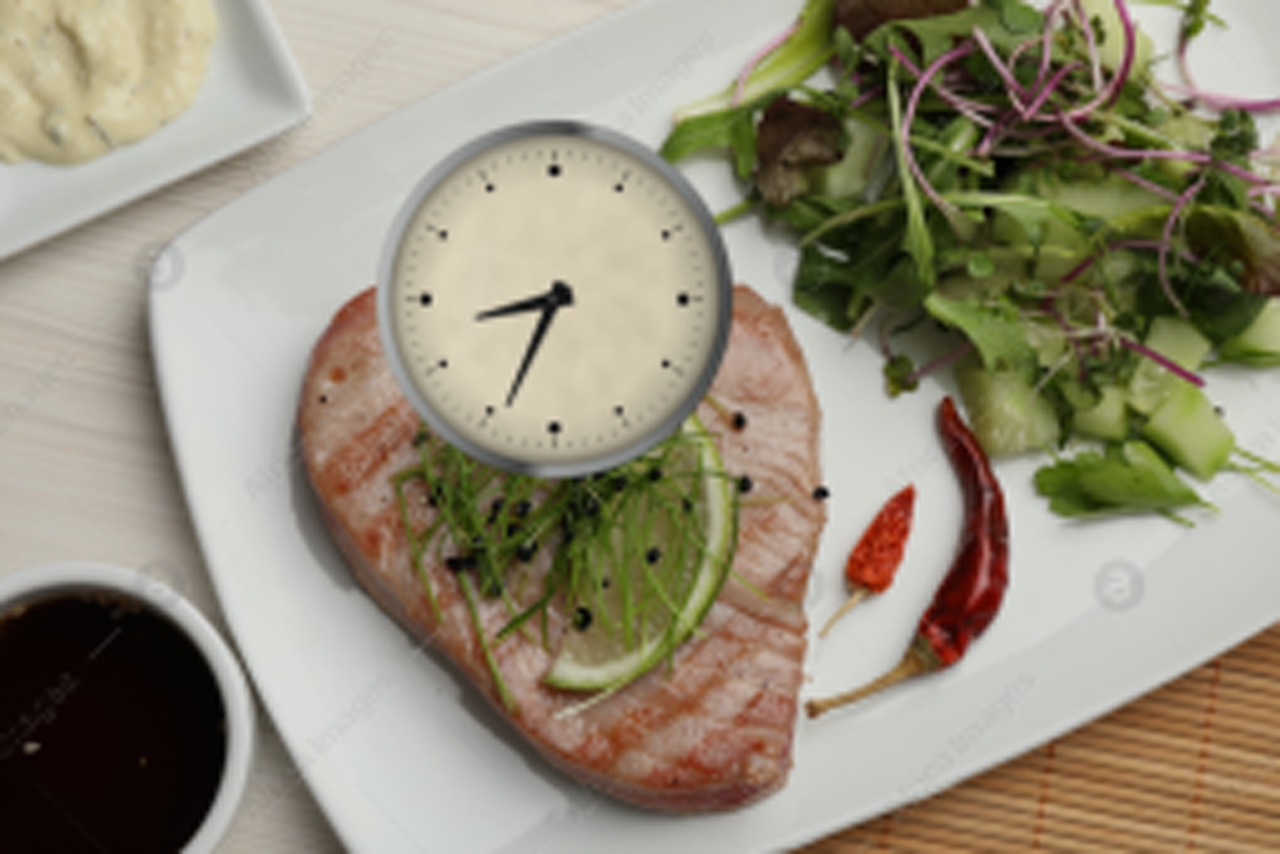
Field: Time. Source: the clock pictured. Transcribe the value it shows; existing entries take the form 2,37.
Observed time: 8,34
